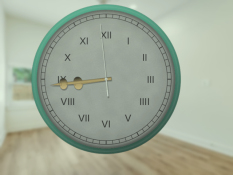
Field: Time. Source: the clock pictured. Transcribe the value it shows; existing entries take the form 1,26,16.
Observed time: 8,43,59
